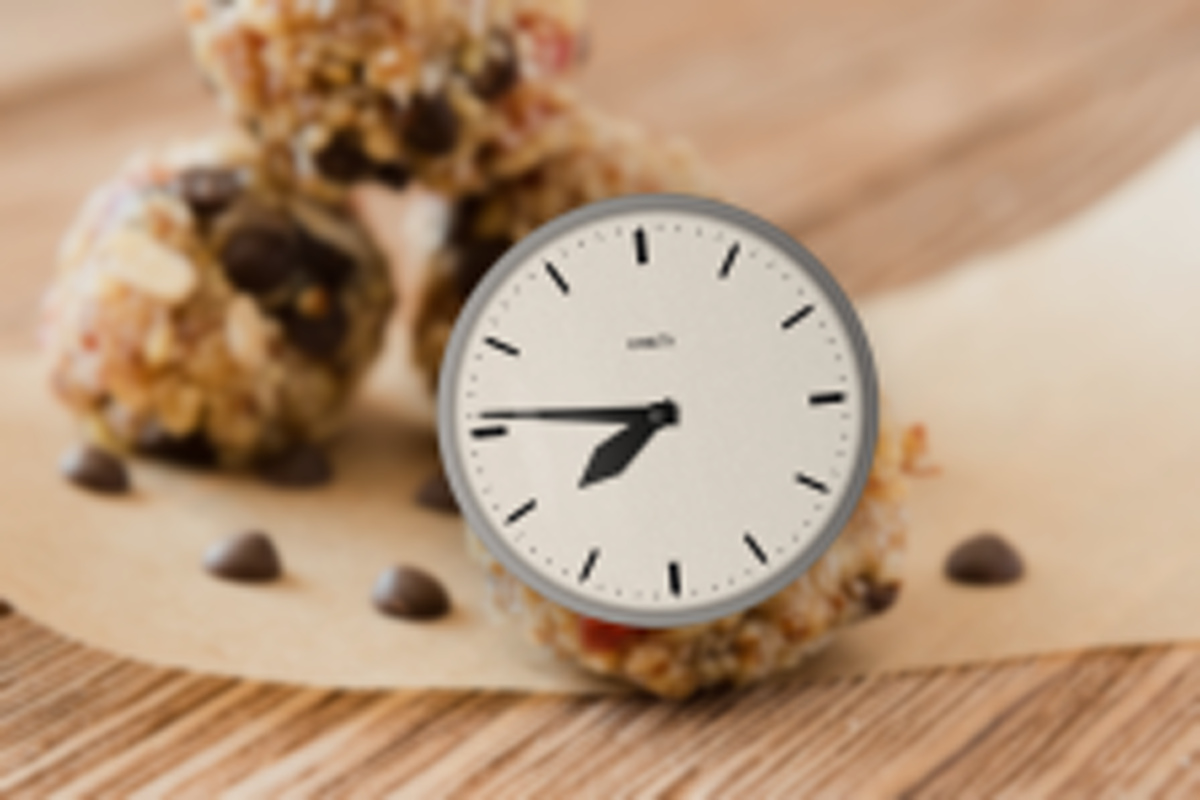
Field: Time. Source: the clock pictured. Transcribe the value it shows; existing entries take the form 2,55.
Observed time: 7,46
